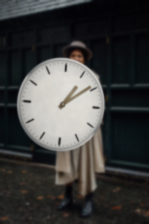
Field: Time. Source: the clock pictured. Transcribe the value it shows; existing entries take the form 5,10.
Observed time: 1,09
